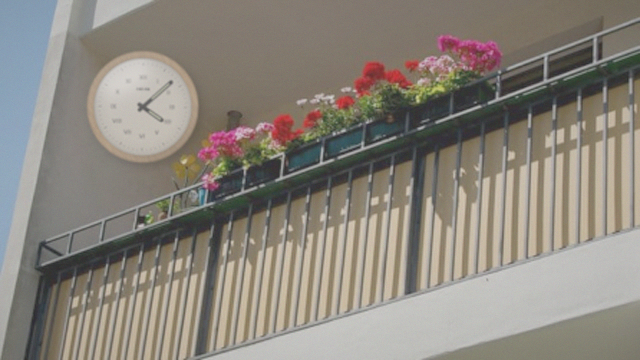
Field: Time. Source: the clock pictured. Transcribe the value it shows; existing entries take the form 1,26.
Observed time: 4,08
